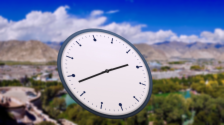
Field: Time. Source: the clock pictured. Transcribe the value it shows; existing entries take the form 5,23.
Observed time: 2,43
